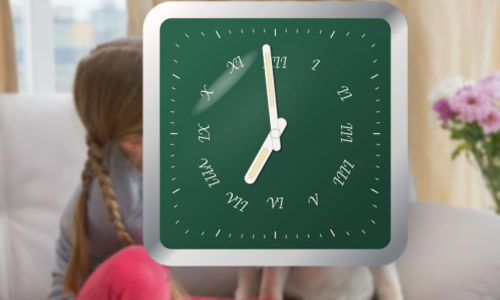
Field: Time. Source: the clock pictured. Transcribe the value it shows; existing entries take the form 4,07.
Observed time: 6,59
